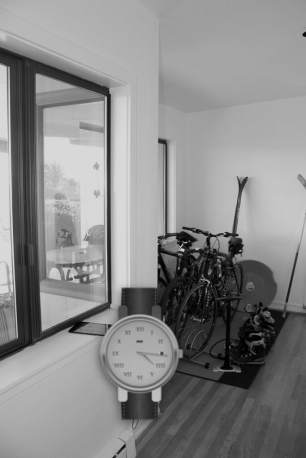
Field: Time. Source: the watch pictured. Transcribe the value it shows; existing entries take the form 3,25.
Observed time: 4,16
